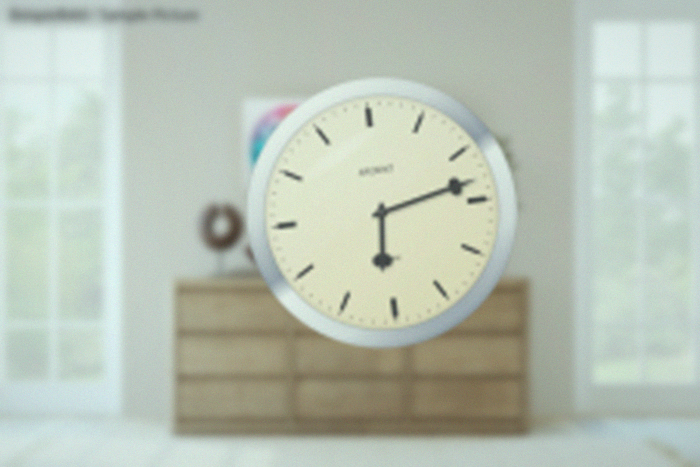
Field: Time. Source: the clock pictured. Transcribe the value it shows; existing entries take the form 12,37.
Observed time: 6,13
